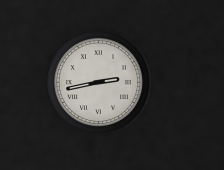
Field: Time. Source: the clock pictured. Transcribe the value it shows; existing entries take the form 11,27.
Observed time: 2,43
